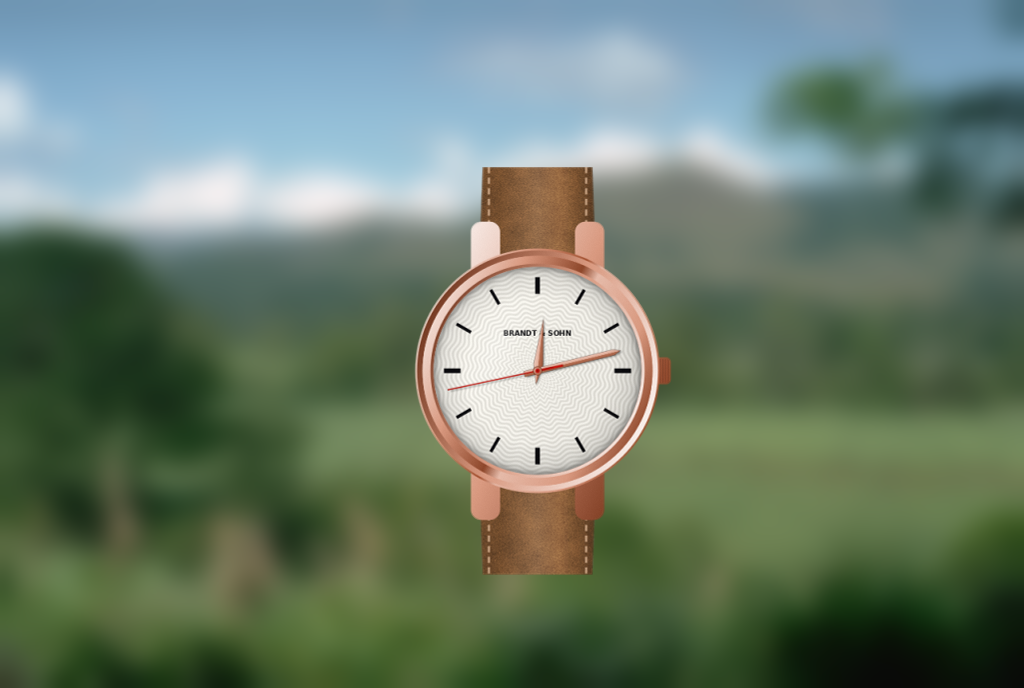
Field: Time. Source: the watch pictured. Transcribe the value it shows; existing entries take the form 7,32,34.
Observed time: 12,12,43
